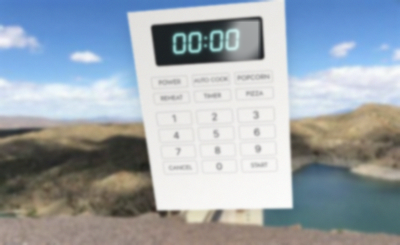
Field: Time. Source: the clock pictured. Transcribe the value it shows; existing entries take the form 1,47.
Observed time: 0,00
